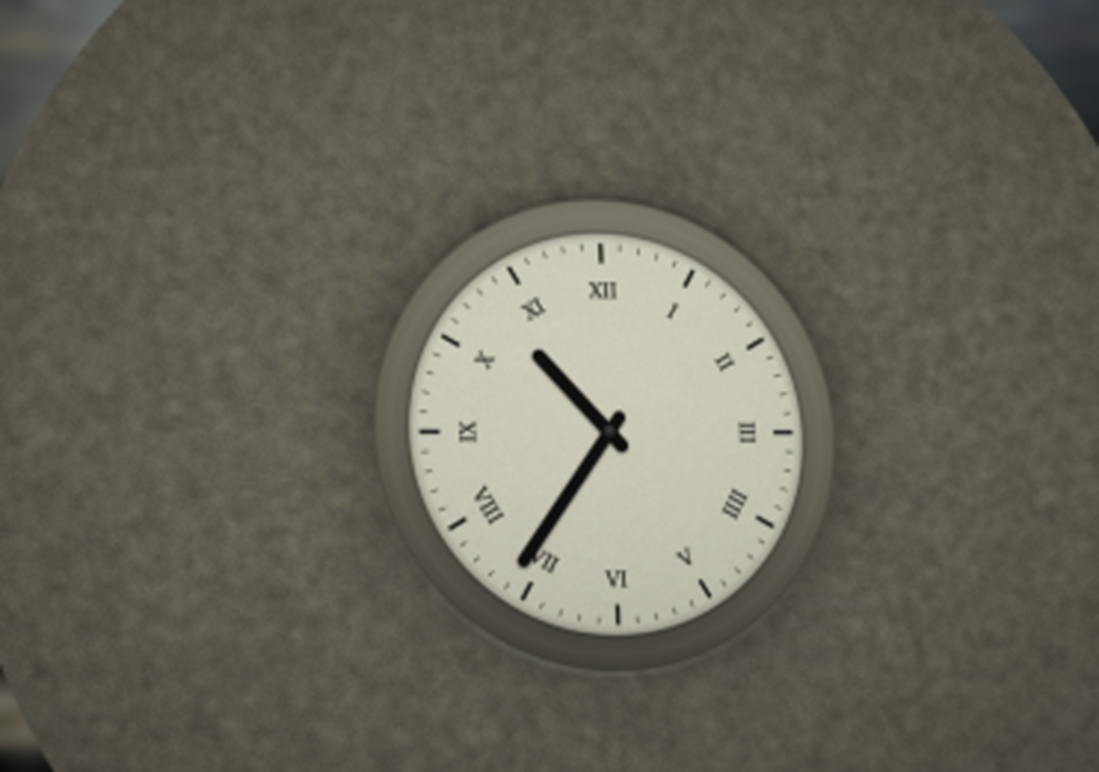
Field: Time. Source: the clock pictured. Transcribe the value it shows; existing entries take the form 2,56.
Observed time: 10,36
